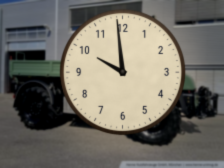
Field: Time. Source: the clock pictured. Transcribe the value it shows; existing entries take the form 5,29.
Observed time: 9,59
